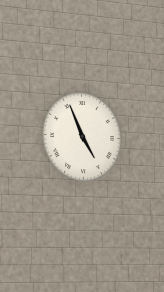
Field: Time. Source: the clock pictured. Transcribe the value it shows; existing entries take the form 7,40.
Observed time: 4,56
